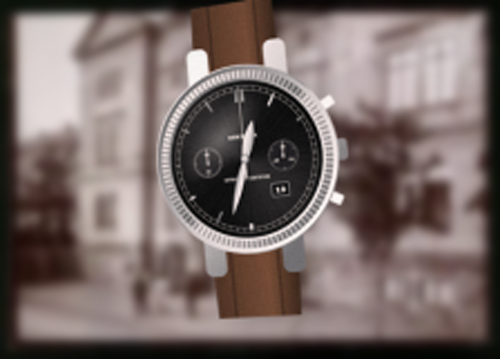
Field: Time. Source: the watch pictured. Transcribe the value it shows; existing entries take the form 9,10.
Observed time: 12,33
